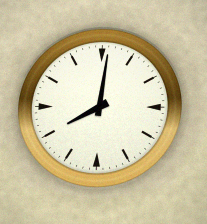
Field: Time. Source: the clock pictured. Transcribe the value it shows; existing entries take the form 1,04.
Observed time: 8,01
